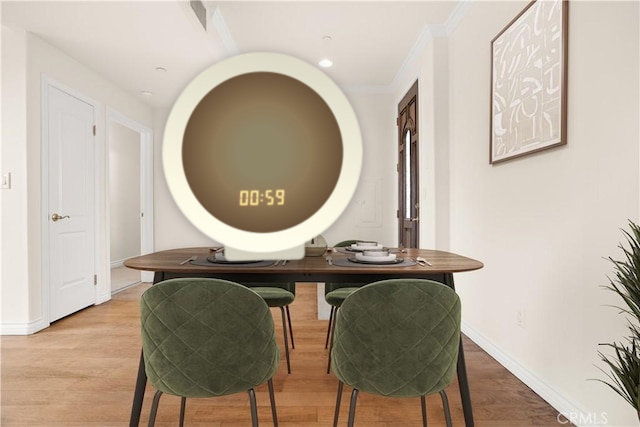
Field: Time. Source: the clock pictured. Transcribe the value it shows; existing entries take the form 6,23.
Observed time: 0,59
